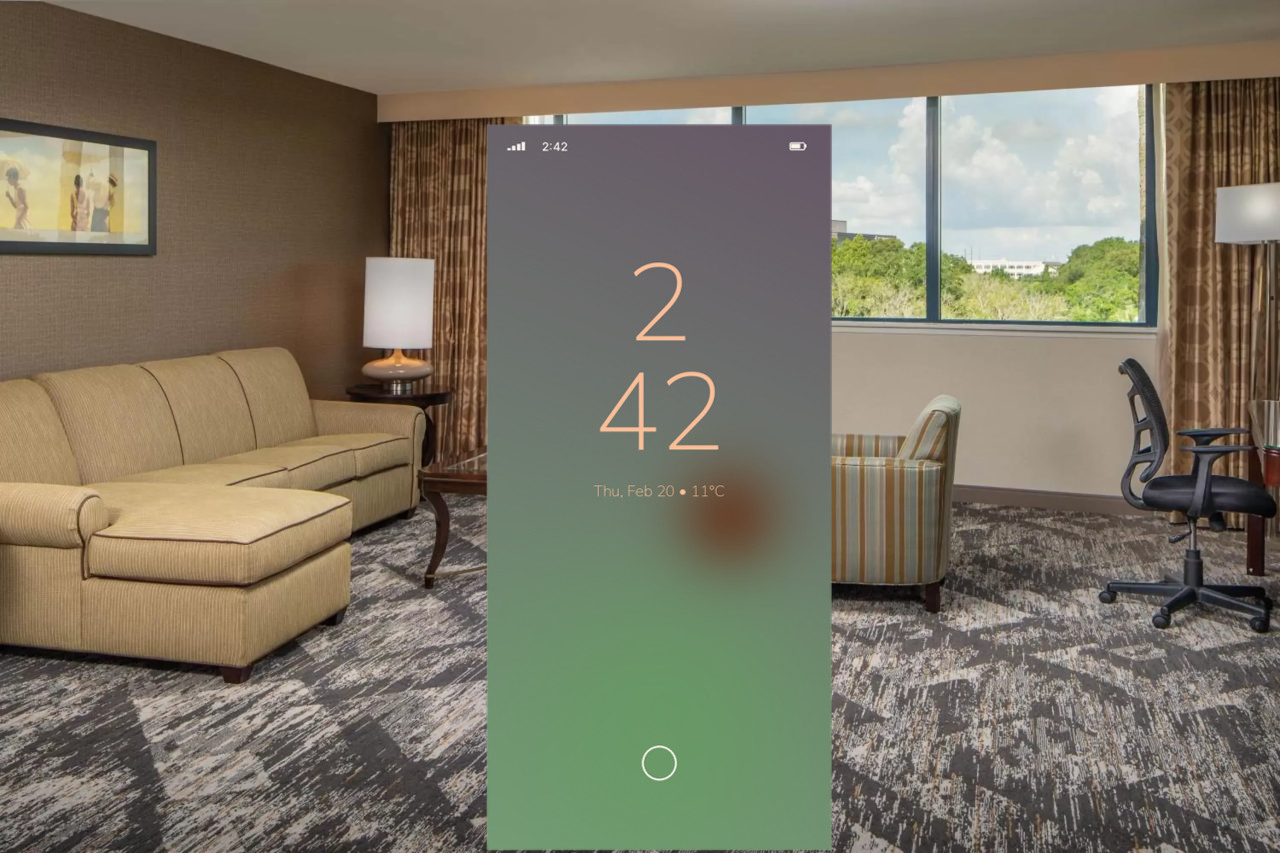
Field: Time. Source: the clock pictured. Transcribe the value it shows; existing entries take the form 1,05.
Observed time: 2,42
